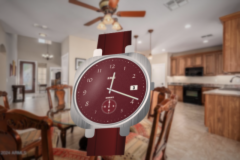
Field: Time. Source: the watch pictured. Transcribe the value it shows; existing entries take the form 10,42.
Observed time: 12,19
